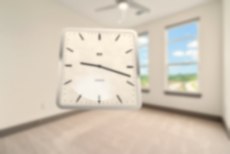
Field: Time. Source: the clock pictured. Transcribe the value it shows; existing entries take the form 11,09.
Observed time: 9,18
